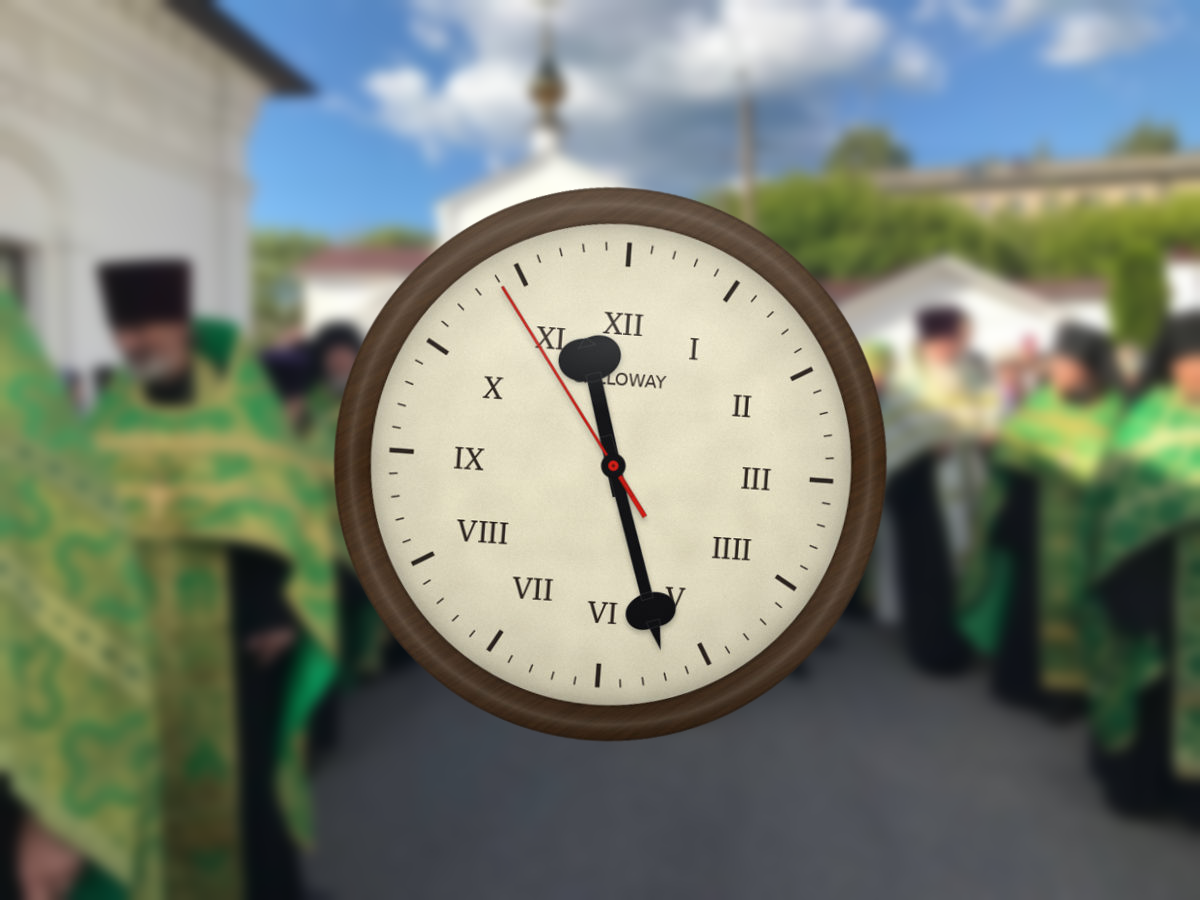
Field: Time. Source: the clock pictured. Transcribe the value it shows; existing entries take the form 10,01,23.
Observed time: 11,26,54
